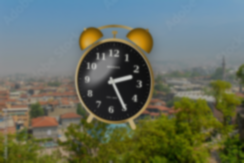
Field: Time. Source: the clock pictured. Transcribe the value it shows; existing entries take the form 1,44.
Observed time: 2,25
